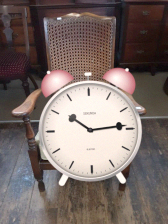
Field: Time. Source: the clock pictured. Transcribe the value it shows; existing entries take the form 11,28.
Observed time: 10,14
